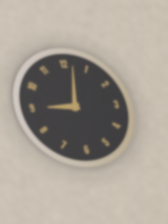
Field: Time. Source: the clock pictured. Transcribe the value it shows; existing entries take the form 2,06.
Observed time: 9,02
